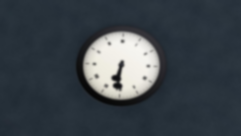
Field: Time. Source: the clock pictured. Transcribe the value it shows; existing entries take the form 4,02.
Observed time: 6,31
